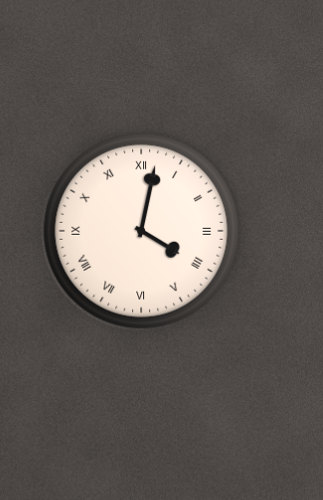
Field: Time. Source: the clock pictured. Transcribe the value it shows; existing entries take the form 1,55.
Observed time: 4,02
